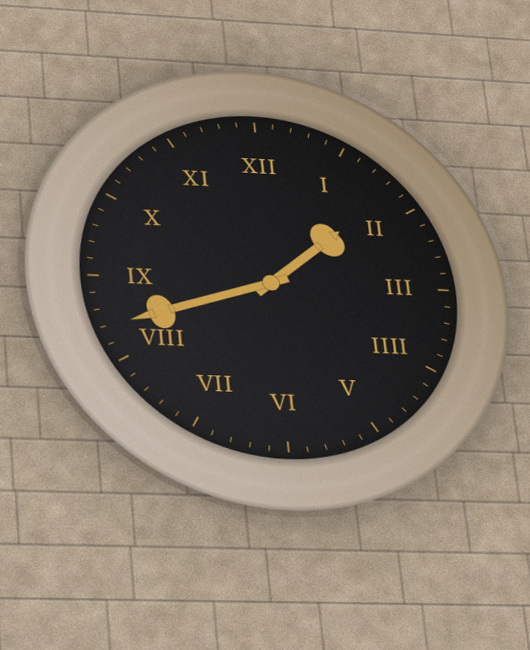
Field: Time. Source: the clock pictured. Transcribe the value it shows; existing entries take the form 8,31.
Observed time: 1,42
